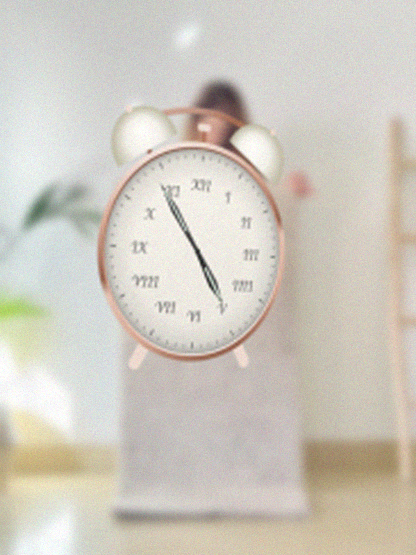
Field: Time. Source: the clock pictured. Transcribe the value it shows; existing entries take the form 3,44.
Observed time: 4,54
